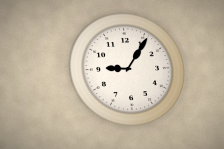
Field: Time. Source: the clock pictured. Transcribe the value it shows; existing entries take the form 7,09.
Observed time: 9,06
